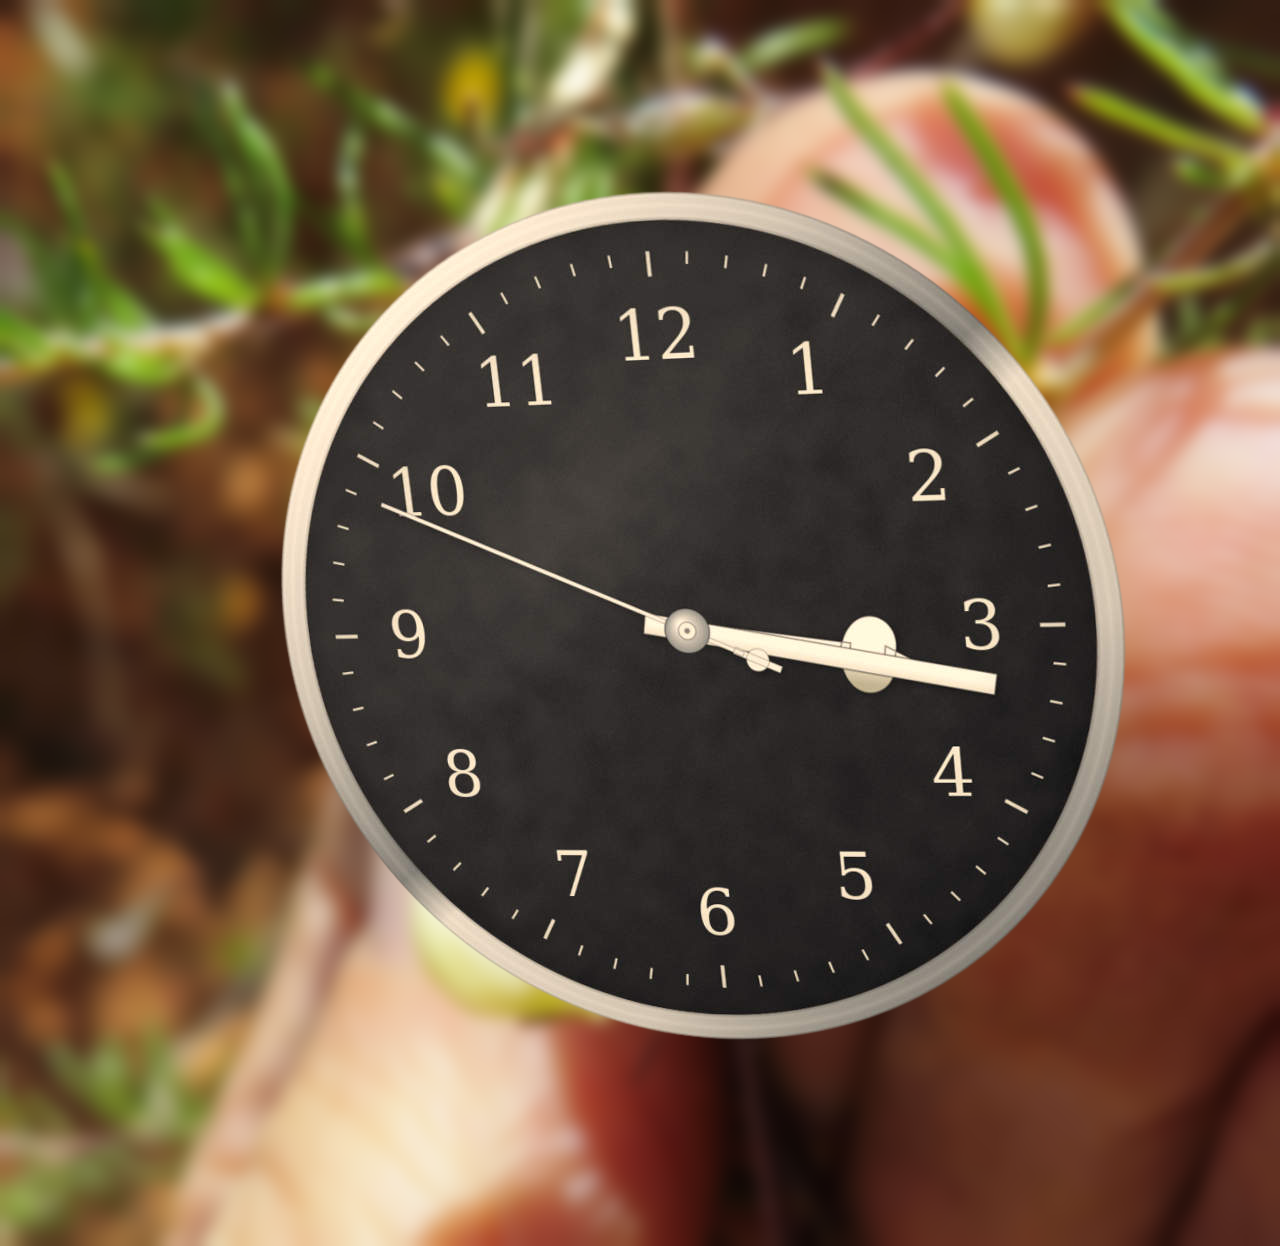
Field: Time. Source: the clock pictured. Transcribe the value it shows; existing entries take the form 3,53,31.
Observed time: 3,16,49
